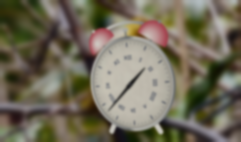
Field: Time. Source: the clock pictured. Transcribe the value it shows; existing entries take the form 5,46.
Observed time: 1,38
